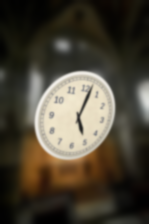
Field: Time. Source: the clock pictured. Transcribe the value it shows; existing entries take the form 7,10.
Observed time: 5,02
